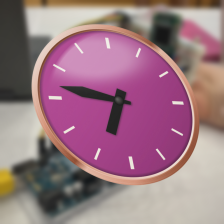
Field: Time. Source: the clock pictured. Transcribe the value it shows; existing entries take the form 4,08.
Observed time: 6,47
